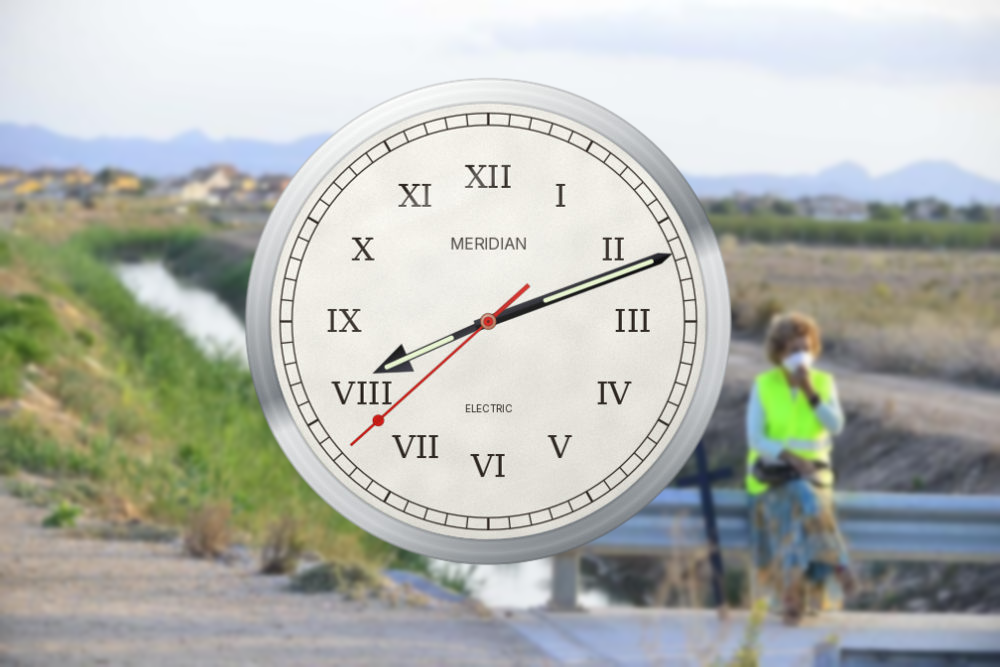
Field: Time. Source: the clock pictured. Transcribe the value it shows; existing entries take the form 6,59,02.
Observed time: 8,11,38
